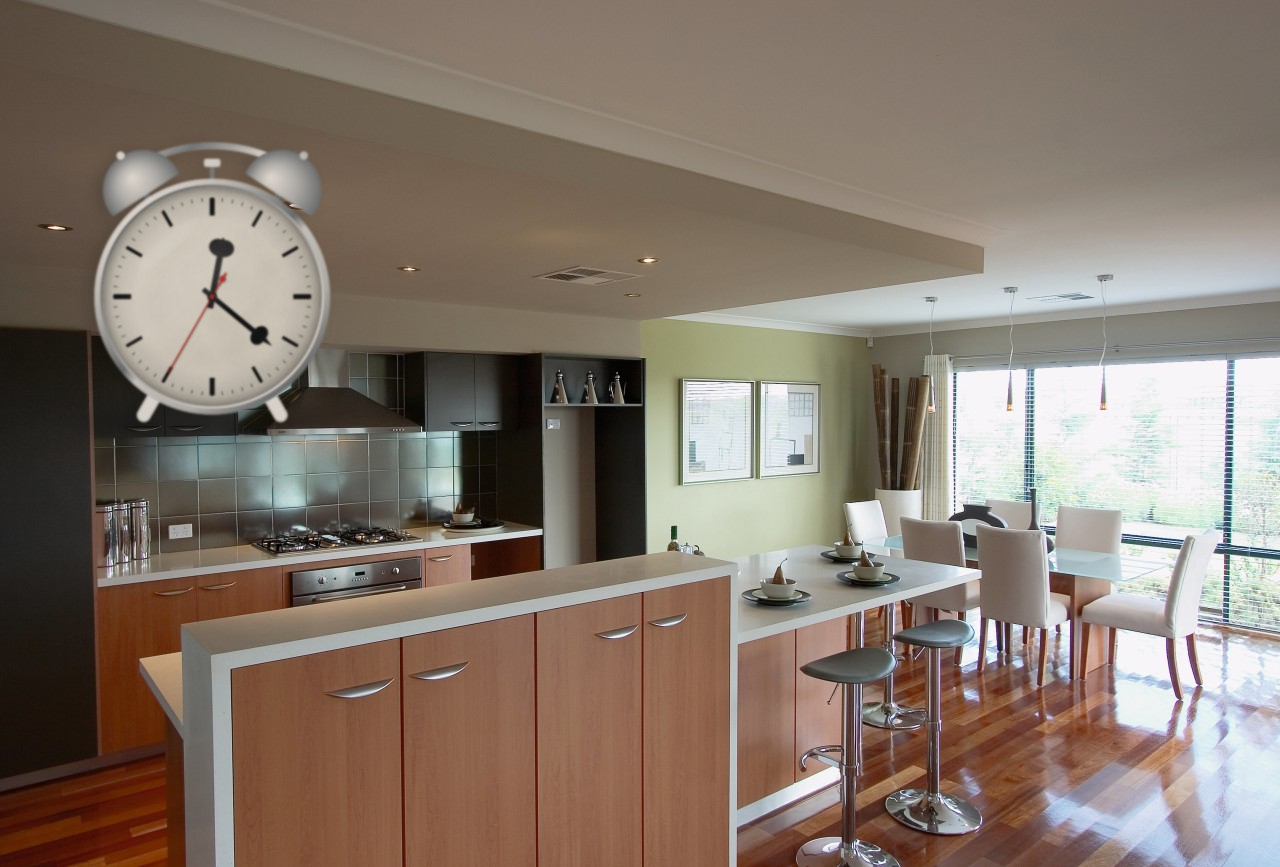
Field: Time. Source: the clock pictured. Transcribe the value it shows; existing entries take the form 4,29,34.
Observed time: 12,21,35
